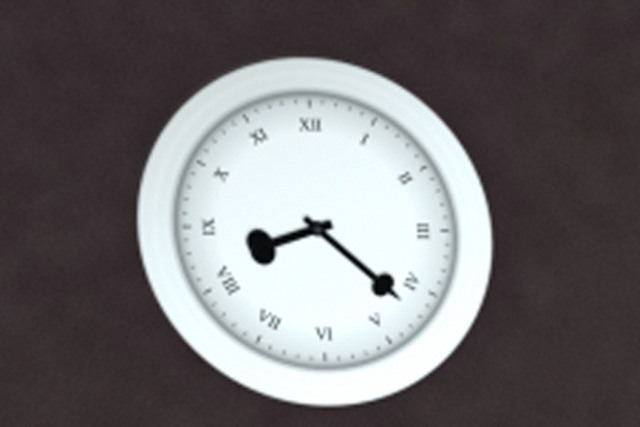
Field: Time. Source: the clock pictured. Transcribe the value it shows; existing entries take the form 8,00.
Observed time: 8,22
